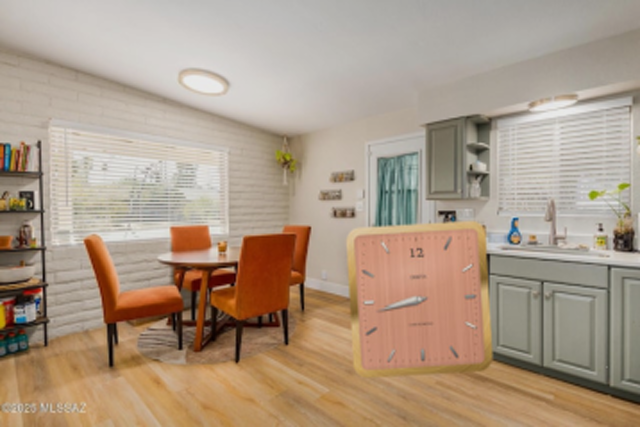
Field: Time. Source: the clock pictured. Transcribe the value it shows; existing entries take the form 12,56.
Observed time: 8,43
